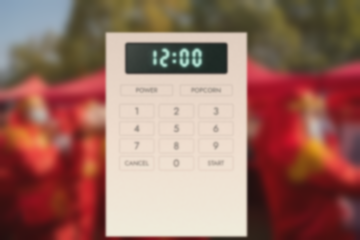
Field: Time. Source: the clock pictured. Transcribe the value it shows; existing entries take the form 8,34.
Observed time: 12,00
